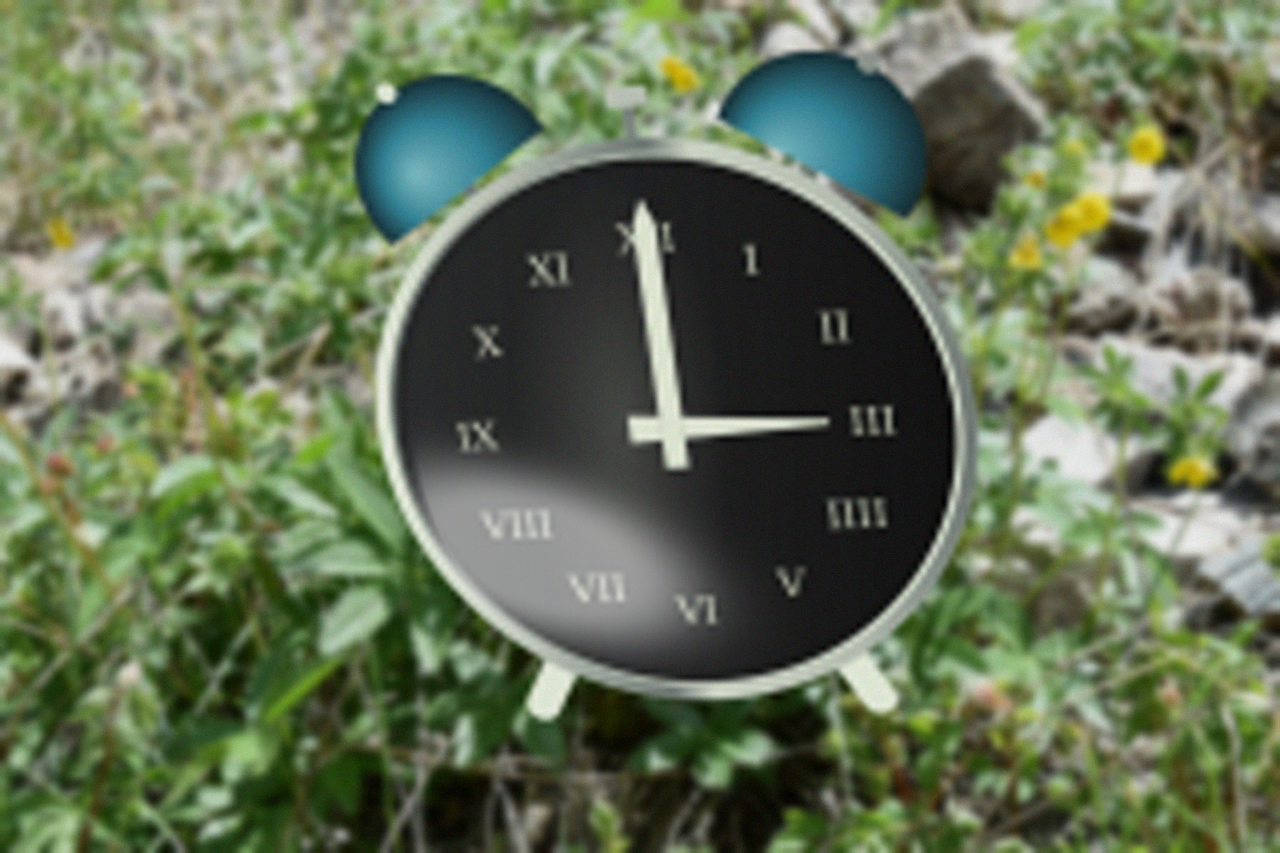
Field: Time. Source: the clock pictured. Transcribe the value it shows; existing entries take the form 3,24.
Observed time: 3,00
